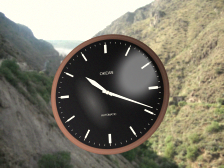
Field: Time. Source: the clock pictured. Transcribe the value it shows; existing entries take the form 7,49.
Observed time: 10,19
